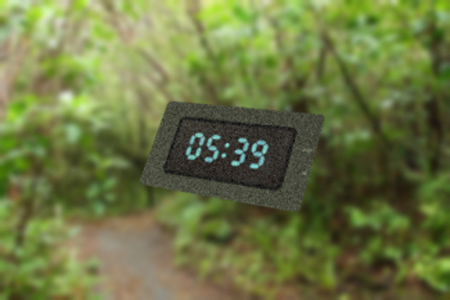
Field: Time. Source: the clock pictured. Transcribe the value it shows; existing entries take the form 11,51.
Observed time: 5,39
